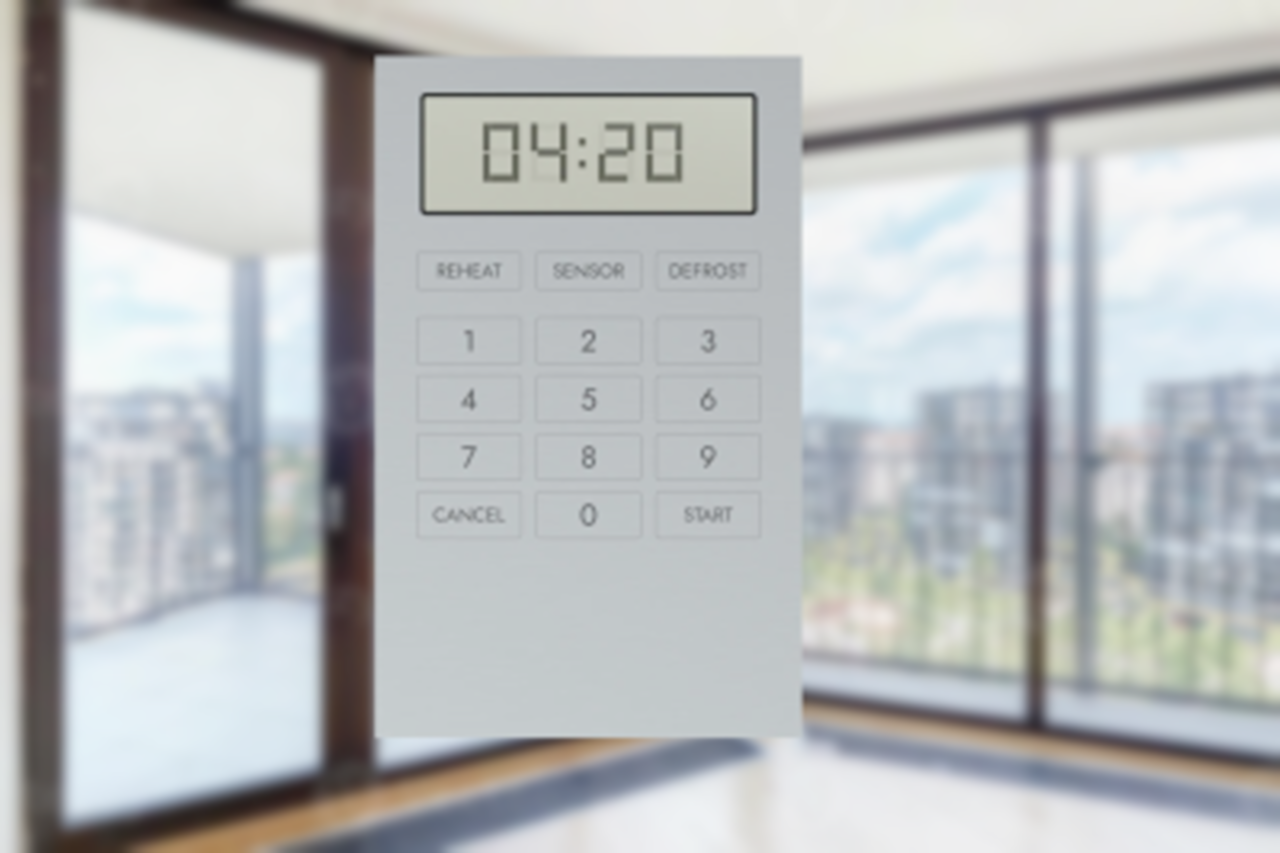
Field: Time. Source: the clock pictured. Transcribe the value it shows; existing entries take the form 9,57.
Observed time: 4,20
